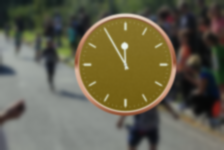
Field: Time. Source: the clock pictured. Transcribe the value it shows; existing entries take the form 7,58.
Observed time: 11,55
